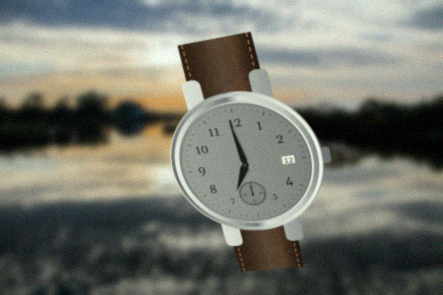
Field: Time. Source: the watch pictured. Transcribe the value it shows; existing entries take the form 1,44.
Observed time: 6,59
